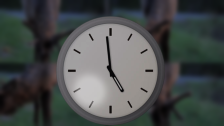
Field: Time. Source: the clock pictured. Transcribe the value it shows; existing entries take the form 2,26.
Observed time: 4,59
